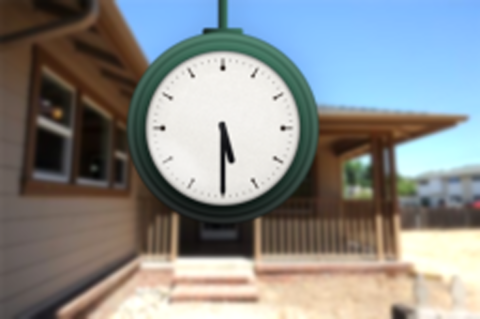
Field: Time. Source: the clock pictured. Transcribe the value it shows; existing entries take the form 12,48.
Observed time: 5,30
